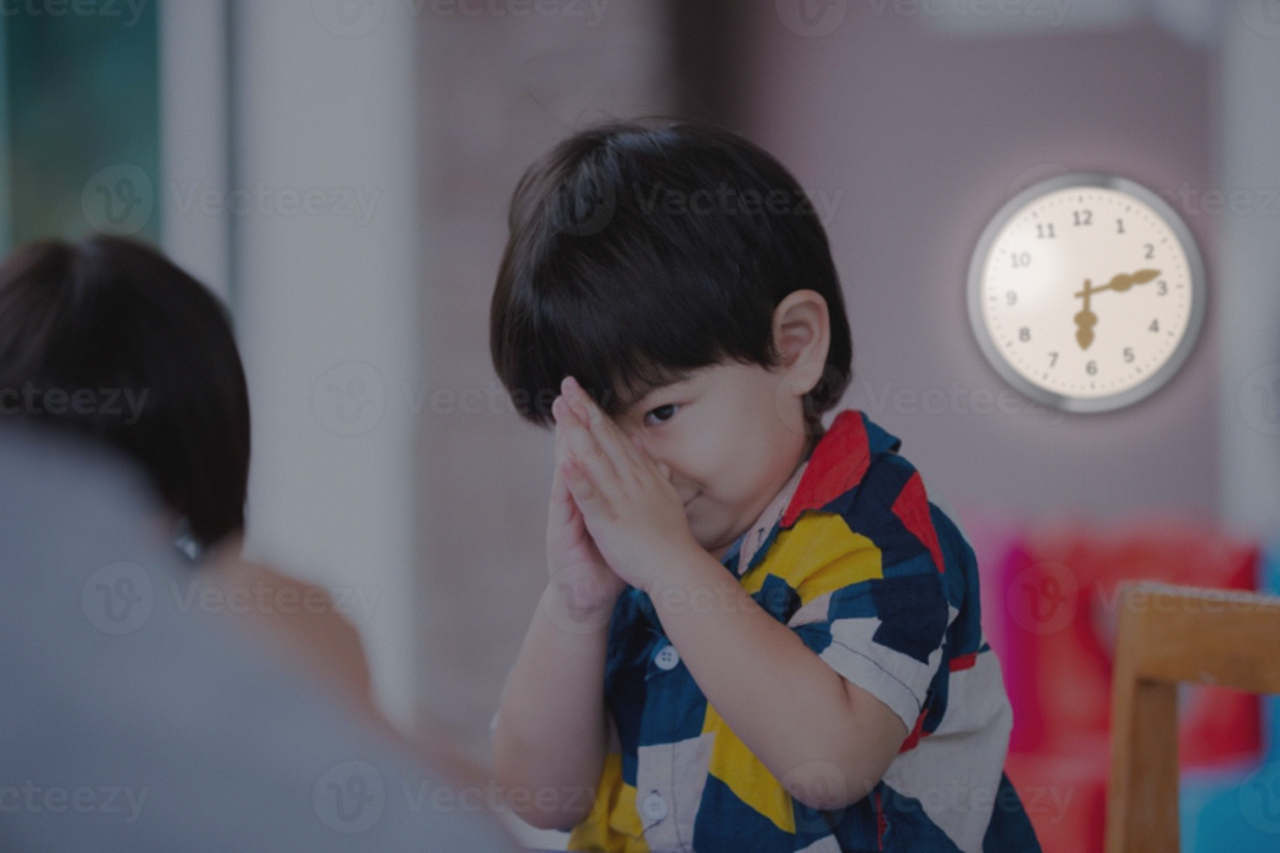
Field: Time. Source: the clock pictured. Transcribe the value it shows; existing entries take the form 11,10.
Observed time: 6,13
